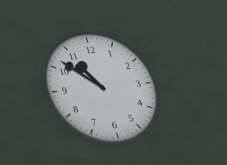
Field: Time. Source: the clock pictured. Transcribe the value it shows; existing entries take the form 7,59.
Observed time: 10,52
